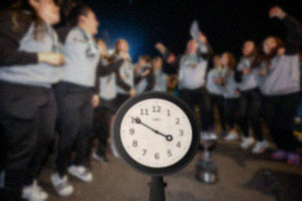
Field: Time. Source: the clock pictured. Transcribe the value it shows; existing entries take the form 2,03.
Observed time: 3,50
